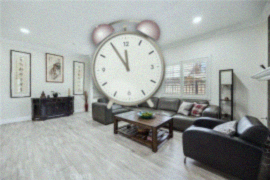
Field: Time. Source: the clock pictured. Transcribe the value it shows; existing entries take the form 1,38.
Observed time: 11,55
